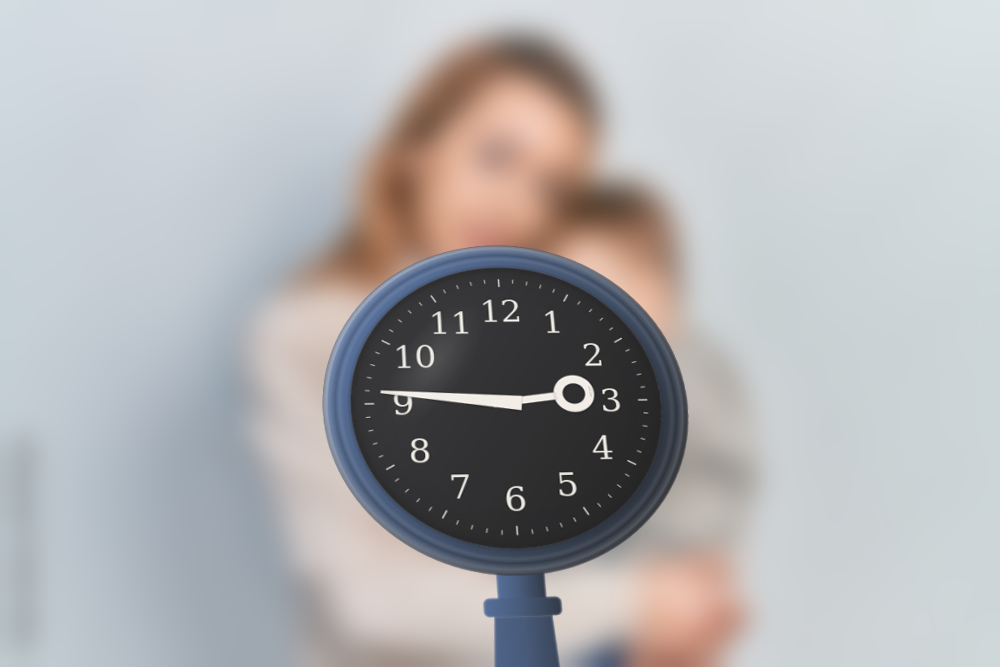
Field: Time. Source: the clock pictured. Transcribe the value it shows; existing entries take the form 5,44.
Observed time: 2,46
